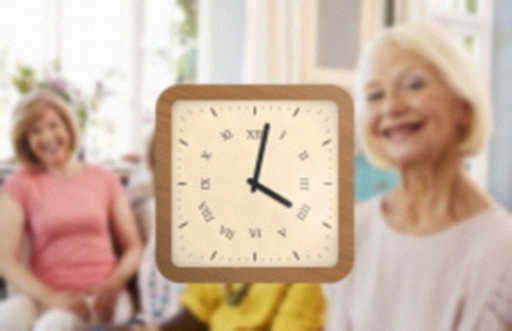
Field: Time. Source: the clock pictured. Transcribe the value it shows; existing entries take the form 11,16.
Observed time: 4,02
